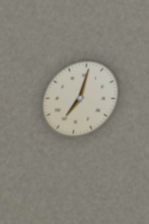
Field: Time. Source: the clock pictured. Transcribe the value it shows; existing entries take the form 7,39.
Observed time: 7,01
